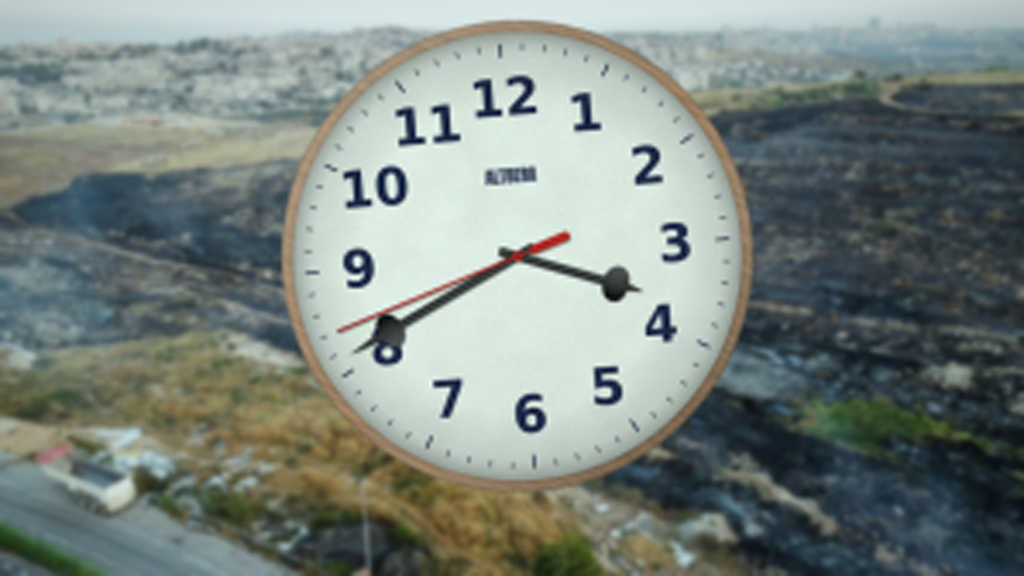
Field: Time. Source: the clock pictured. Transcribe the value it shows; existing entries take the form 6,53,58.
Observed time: 3,40,42
